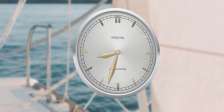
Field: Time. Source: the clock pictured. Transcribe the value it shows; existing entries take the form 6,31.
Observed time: 8,33
